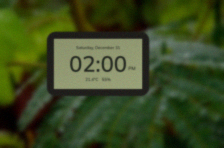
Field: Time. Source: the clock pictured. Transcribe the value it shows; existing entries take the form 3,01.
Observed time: 2,00
